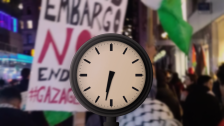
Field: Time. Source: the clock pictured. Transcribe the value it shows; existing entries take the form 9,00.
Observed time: 6,32
